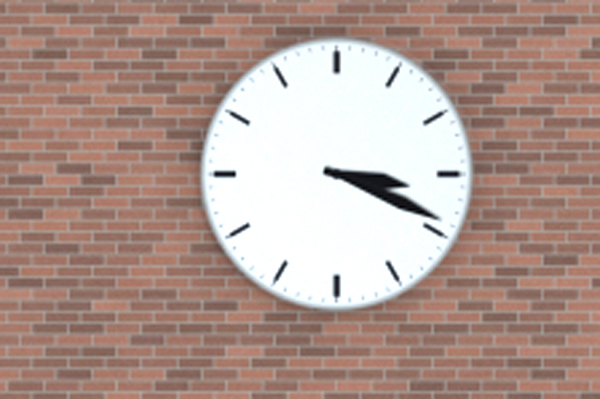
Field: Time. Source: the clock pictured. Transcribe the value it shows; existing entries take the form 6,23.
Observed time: 3,19
